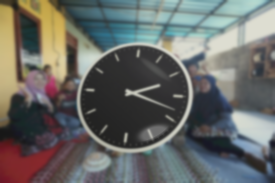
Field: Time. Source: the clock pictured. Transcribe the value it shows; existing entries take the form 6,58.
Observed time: 2,18
